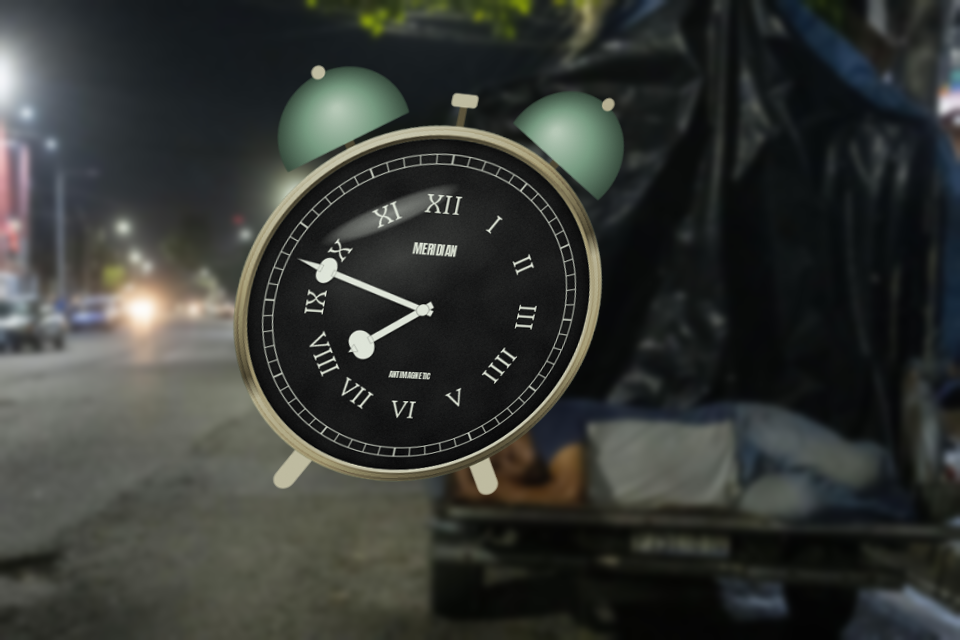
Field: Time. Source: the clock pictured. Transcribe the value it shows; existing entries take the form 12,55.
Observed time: 7,48
